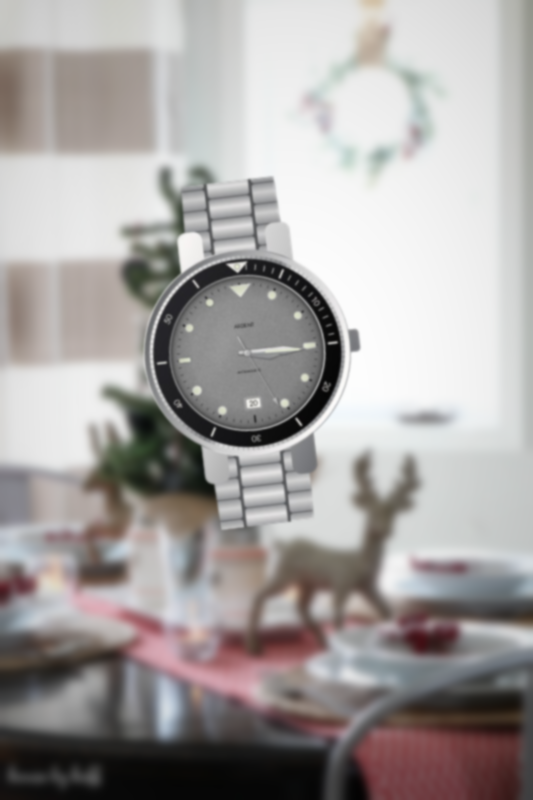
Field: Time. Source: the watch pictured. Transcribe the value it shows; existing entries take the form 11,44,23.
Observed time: 3,15,26
